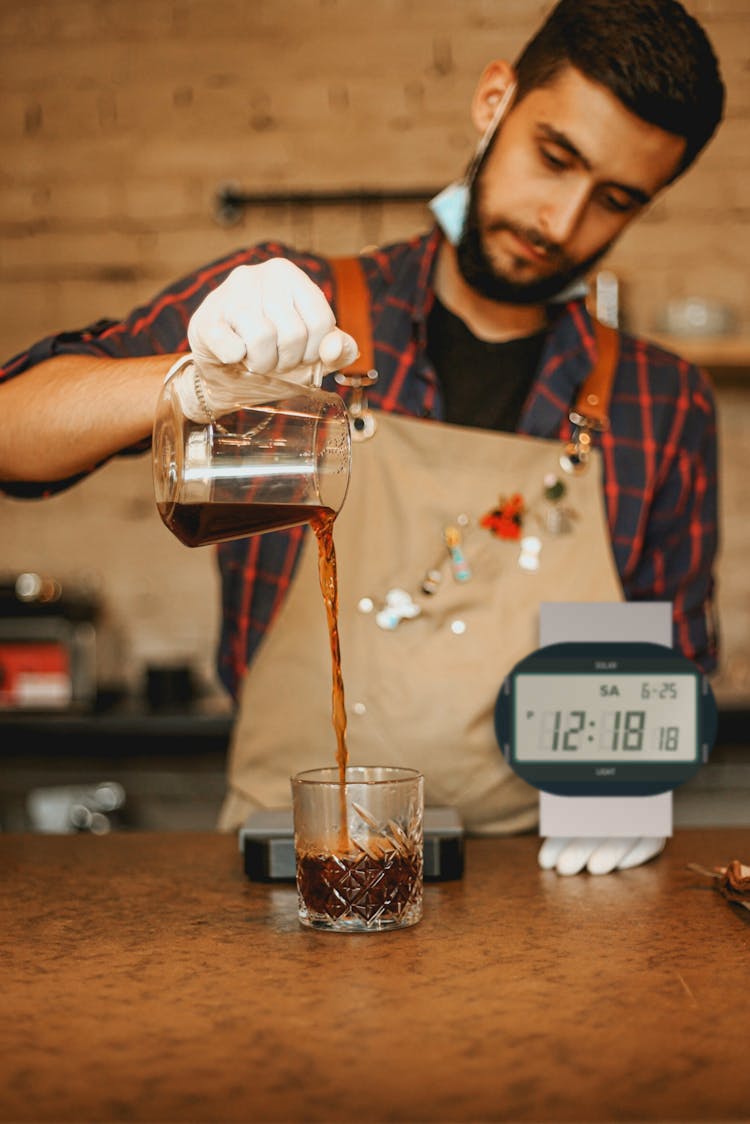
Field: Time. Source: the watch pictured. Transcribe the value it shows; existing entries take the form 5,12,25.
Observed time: 12,18,18
